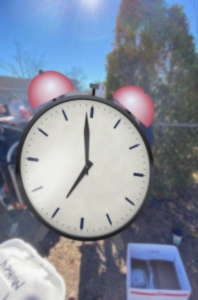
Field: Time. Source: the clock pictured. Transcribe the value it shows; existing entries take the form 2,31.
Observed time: 6,59
